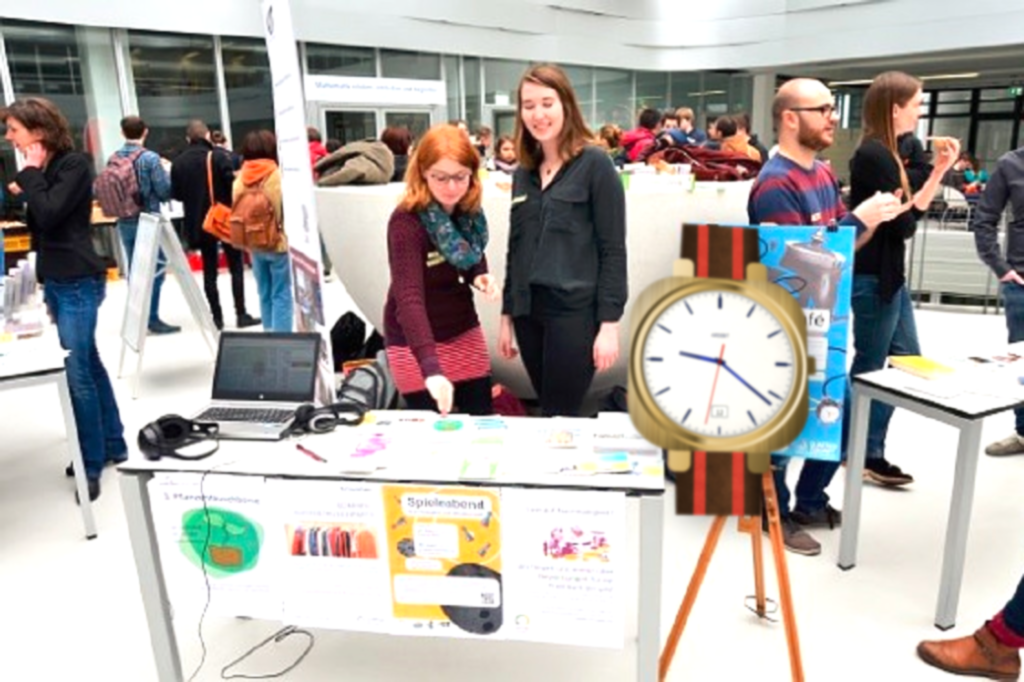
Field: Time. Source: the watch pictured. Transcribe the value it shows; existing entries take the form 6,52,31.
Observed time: 9,21,32
